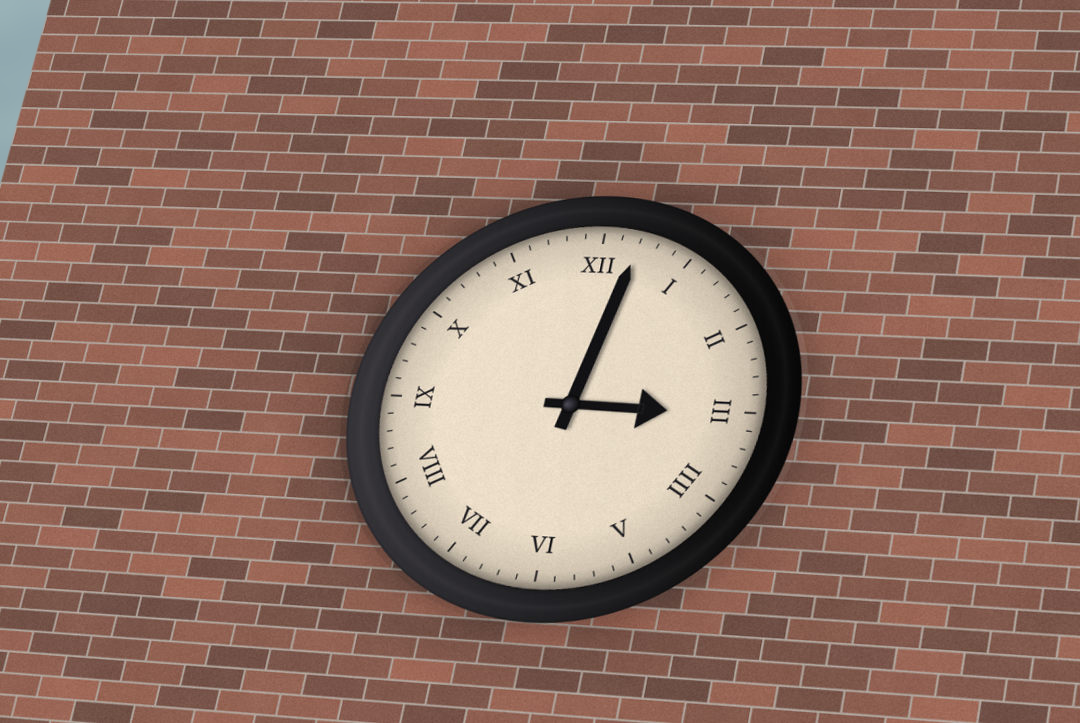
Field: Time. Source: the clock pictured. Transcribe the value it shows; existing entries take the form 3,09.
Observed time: 3,02
